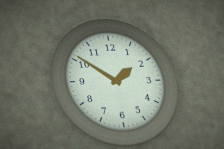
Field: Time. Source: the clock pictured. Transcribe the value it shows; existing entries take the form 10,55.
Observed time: 1,51
